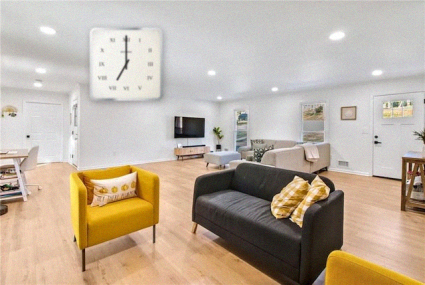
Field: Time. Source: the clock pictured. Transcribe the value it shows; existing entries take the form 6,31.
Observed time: 7,00
